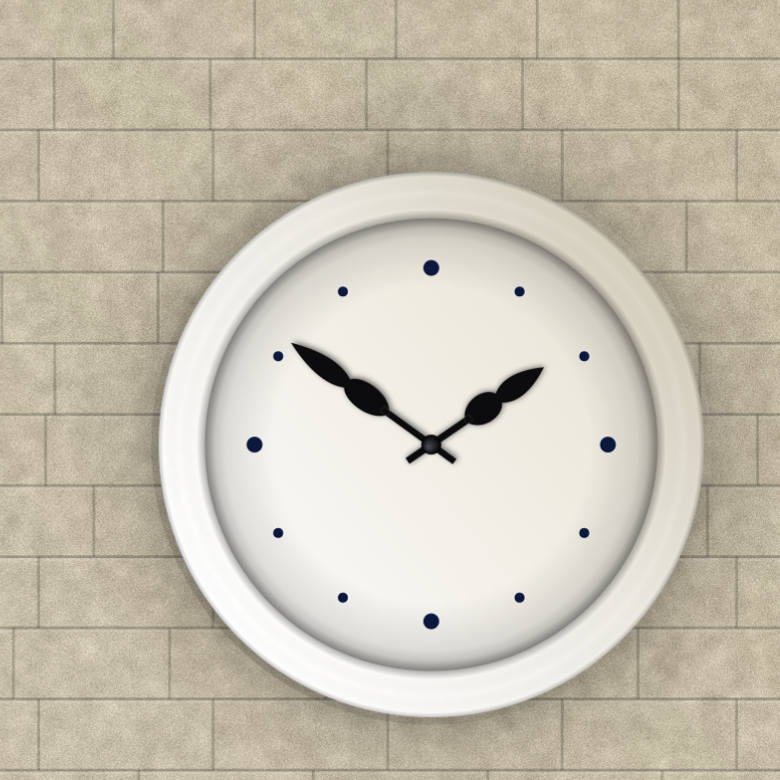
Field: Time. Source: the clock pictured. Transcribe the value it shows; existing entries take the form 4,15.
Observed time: 1,51
